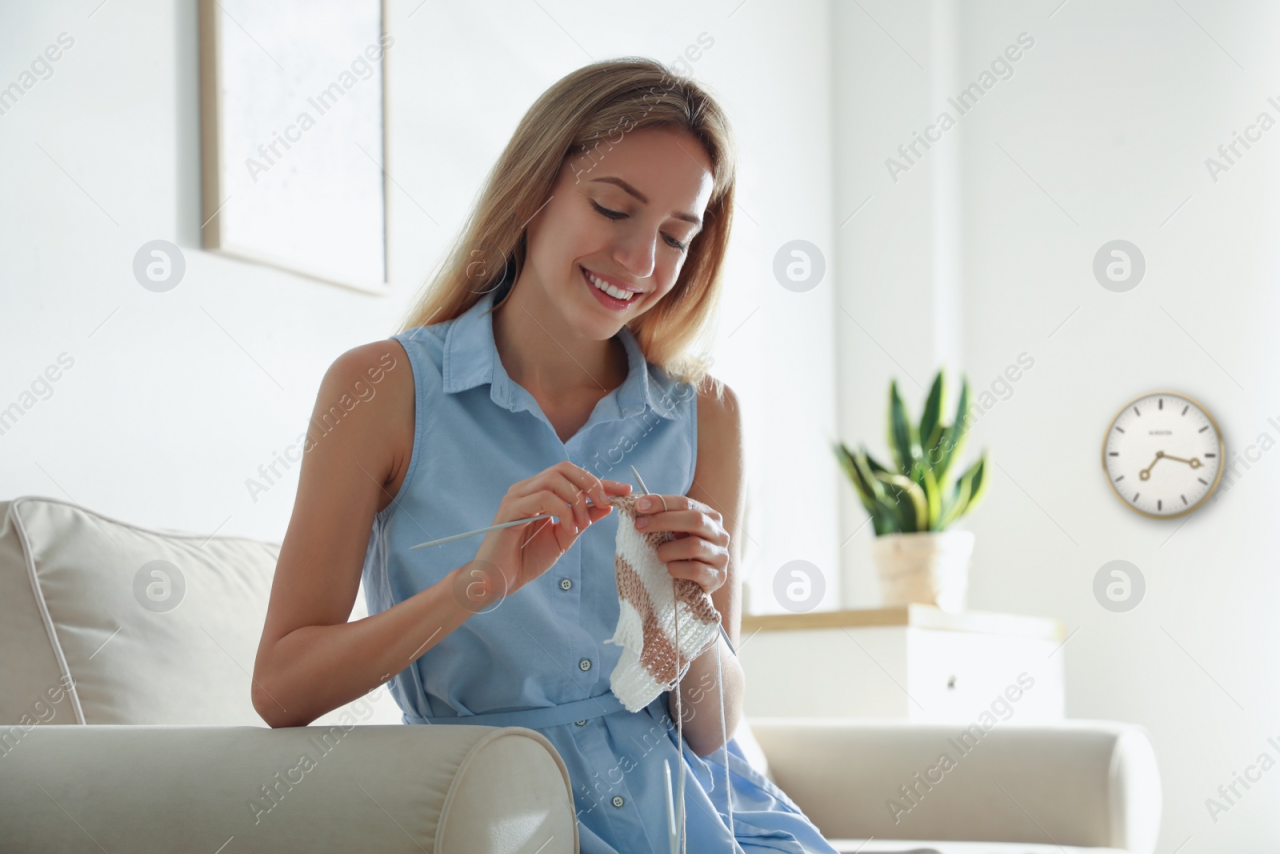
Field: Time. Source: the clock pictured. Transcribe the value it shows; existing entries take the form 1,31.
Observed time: 7,17
